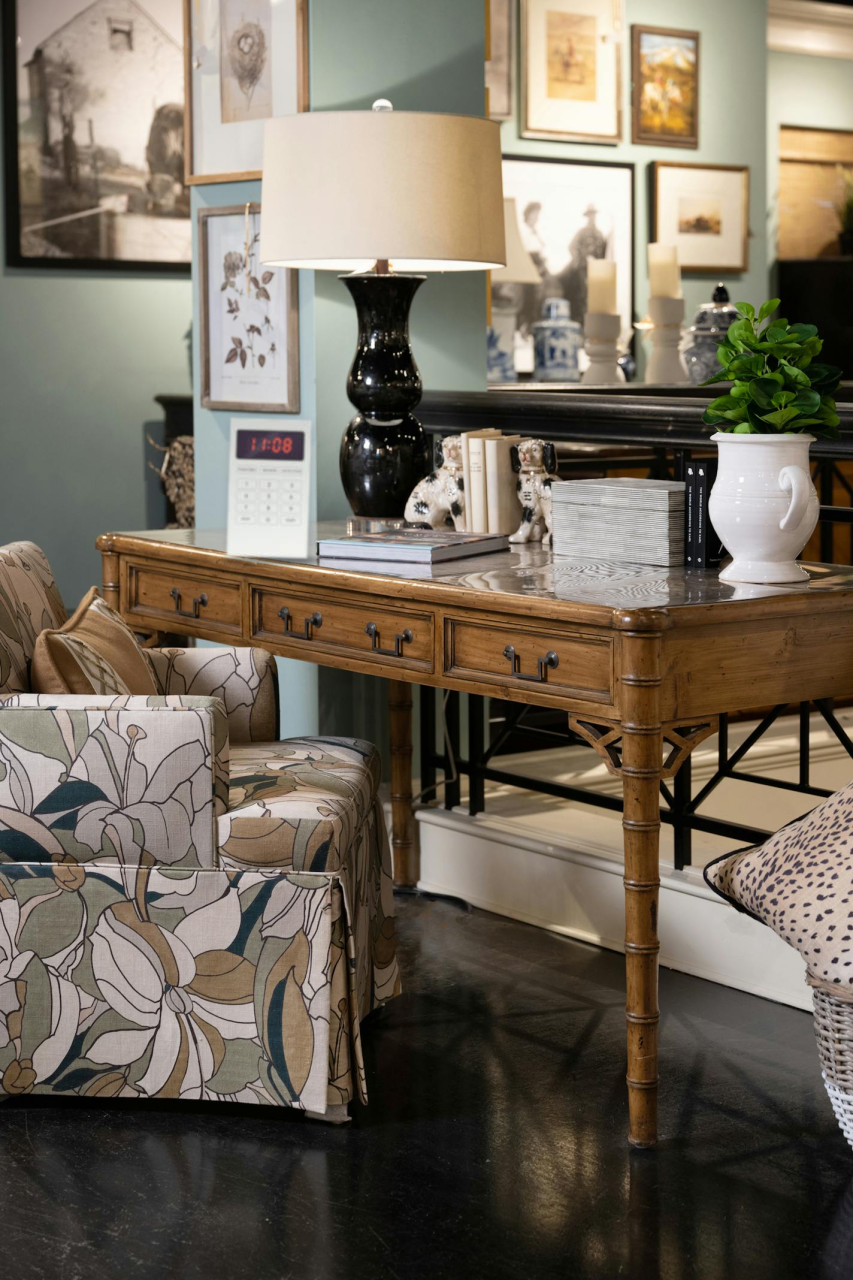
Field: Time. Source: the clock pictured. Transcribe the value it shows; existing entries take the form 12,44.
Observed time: 11,08
